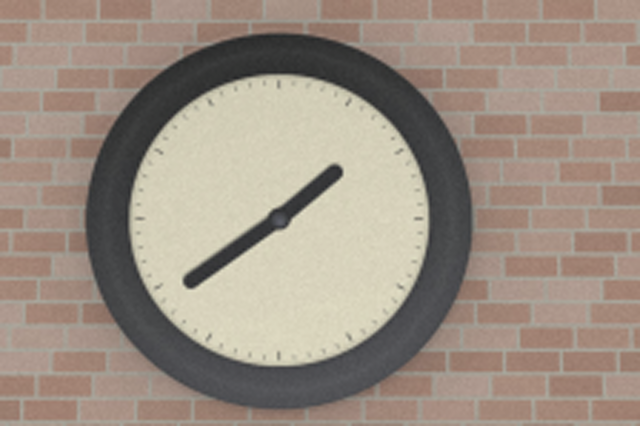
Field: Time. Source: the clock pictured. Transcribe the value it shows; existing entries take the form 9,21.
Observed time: 1,39
